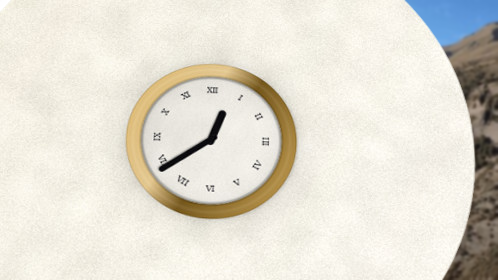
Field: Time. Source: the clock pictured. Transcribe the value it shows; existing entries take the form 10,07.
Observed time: 12,39
